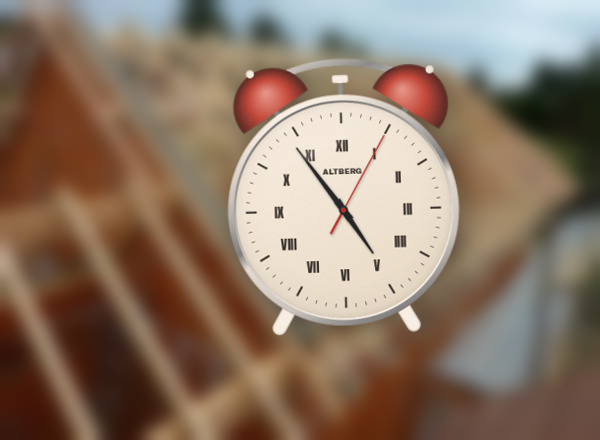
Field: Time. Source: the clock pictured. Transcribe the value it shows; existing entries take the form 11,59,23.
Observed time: 4,54,05
